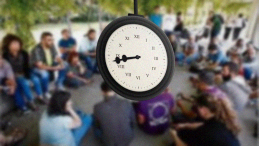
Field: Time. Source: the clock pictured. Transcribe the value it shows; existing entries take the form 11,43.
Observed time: 8,43
